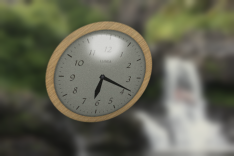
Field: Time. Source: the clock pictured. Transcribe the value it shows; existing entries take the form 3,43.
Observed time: 6,19
